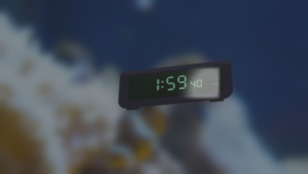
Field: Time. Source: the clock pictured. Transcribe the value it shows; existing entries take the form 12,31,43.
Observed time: 1,59,40
